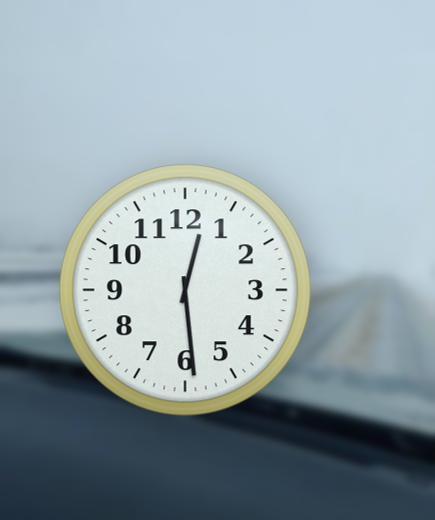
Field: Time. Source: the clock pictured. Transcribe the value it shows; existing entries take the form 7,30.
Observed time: 12,29
